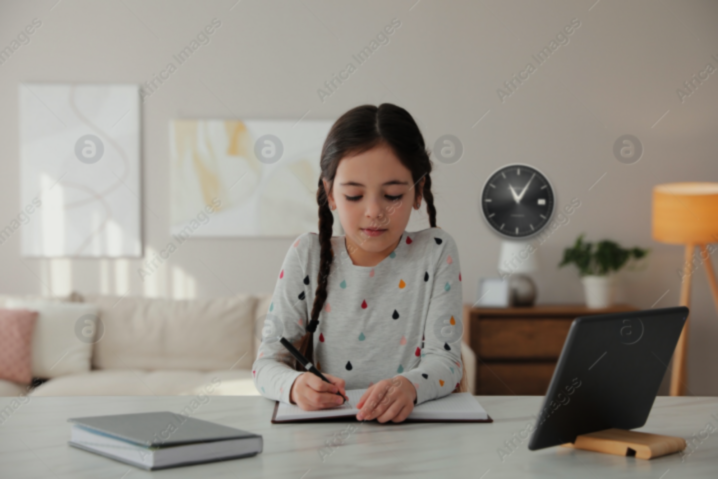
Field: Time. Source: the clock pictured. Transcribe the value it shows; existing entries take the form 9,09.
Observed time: 11,05
